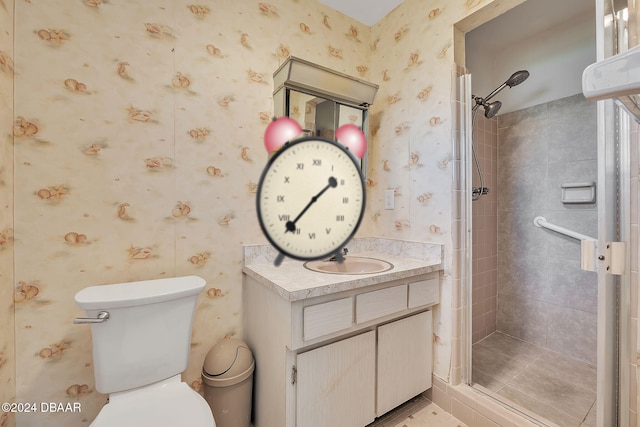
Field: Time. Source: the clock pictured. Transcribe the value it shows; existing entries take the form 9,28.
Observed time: 1,37
